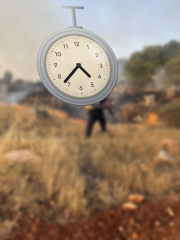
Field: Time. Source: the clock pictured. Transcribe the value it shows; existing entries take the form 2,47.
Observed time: 4,37
